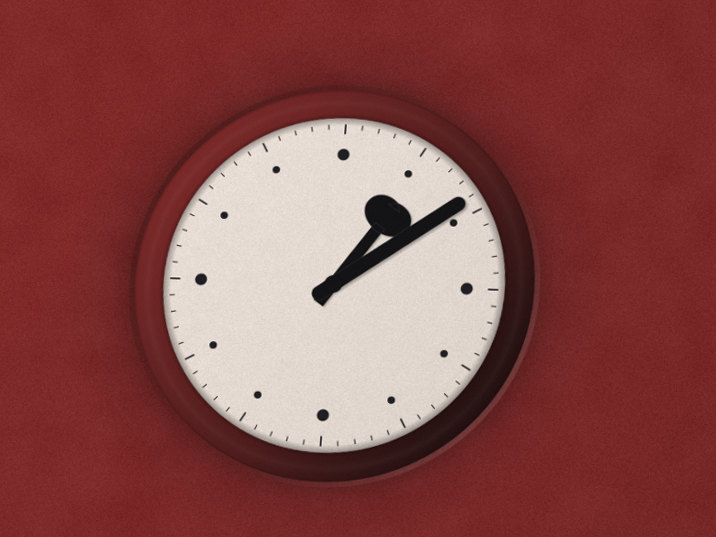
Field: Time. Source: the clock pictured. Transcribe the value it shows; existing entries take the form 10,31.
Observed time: 1,09
